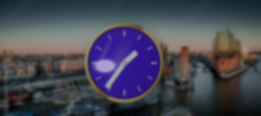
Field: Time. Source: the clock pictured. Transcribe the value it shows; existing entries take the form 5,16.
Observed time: 1,36
